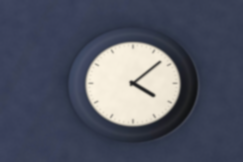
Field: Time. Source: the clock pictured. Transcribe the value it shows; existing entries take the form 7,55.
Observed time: 4,08
